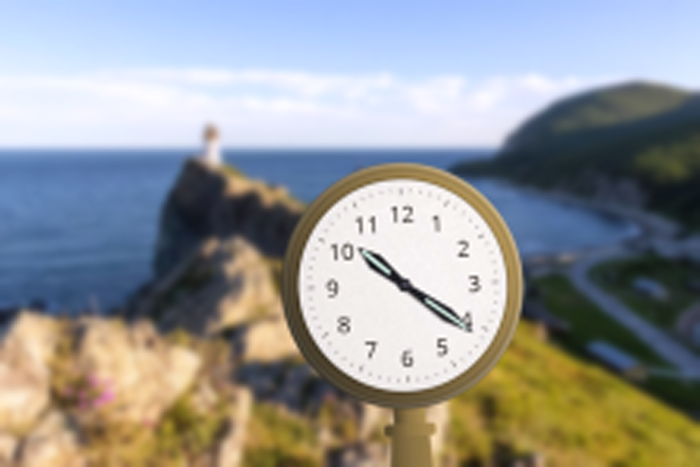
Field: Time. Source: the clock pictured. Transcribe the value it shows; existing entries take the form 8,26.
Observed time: 10,21
